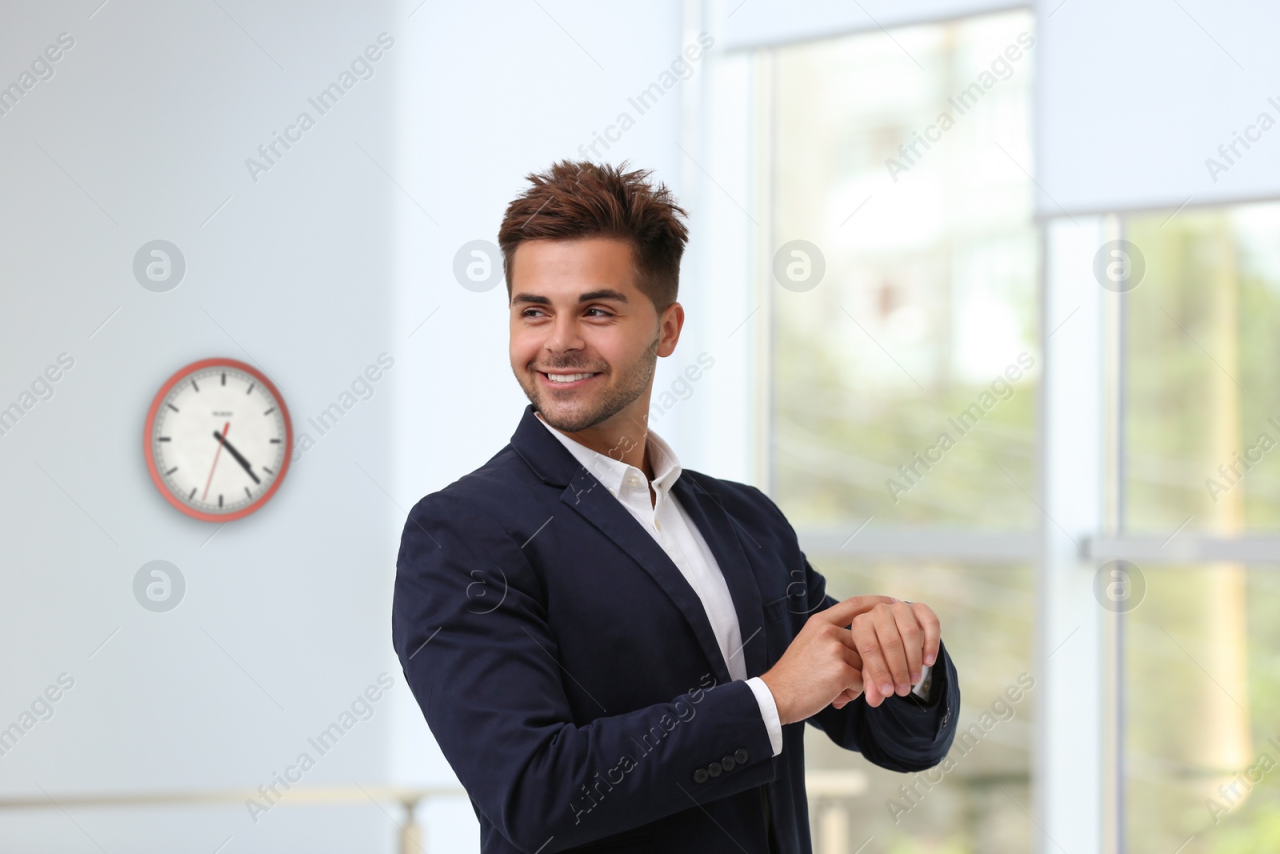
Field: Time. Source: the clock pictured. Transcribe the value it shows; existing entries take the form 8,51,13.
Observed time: 4,22,33
